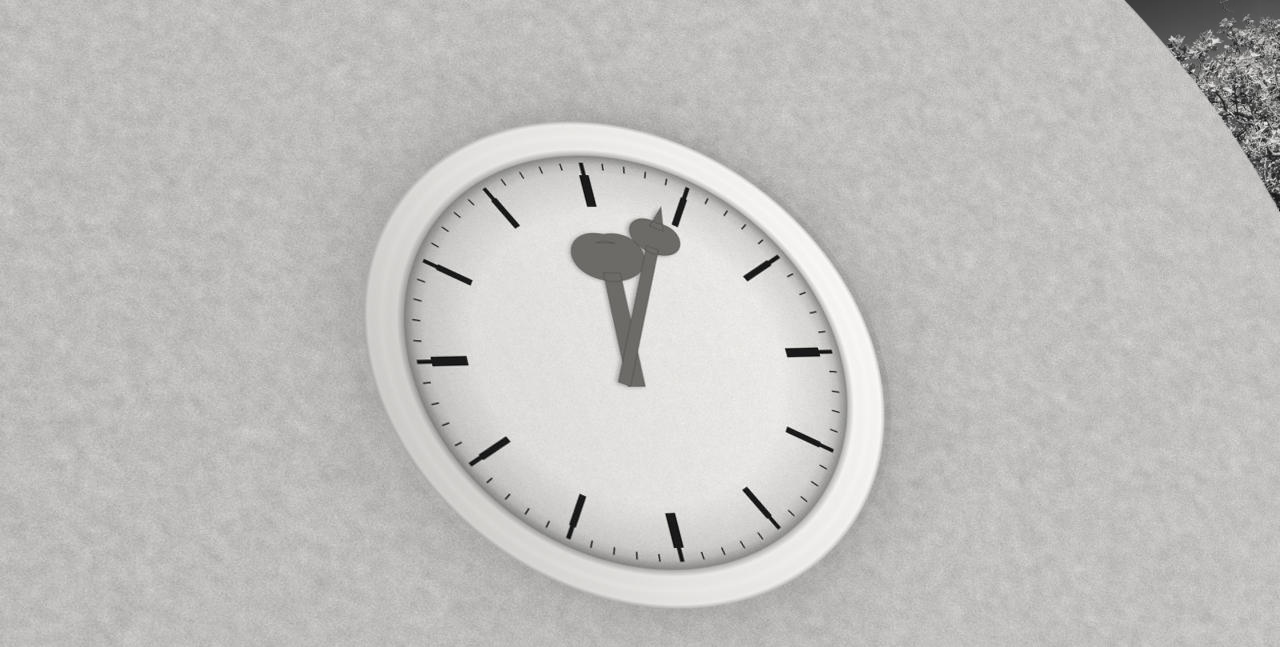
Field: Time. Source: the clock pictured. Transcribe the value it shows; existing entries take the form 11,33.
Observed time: 12,04
